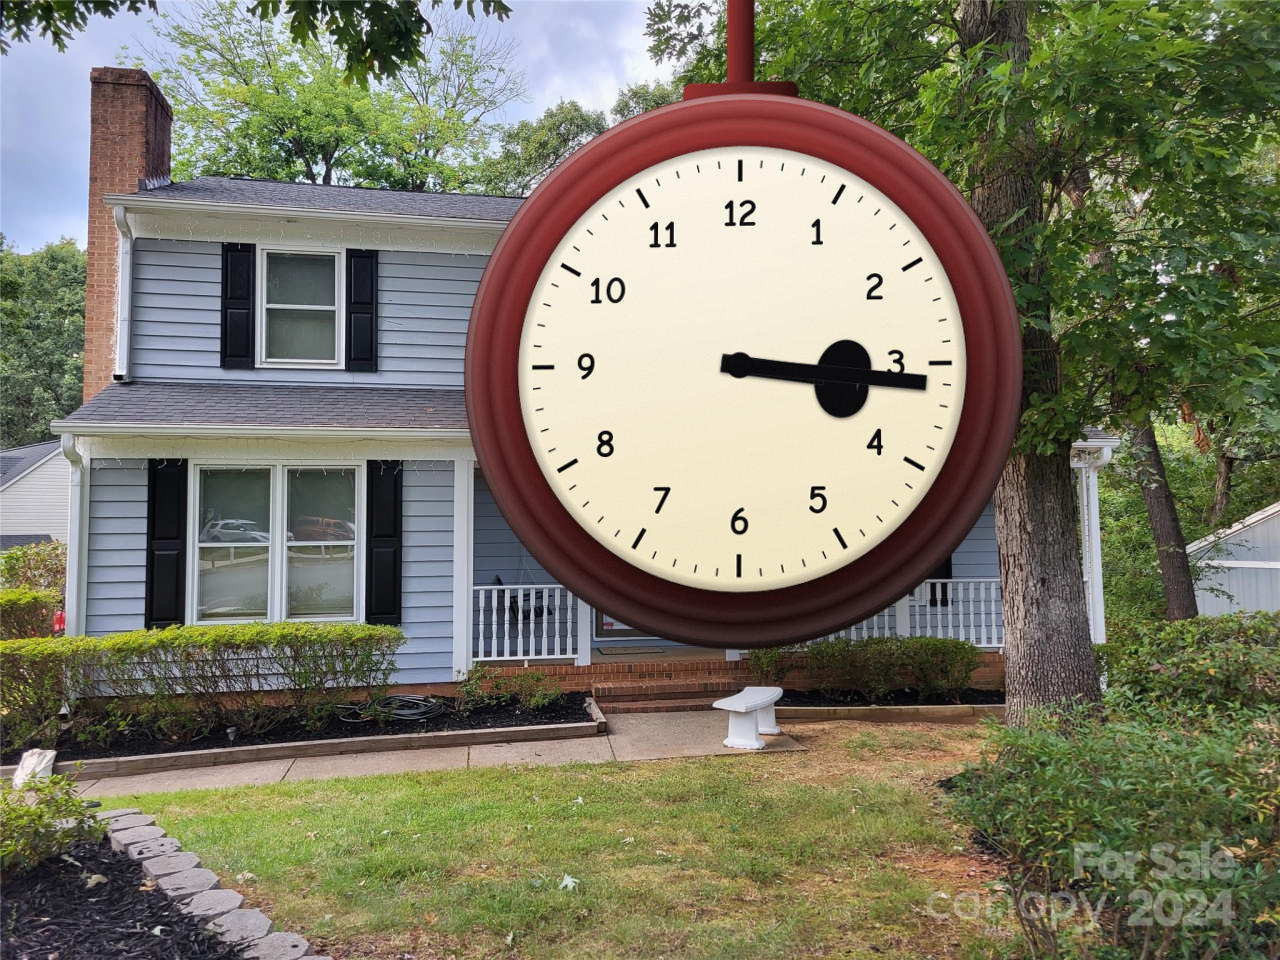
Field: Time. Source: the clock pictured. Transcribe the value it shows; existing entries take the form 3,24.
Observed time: 3,16
